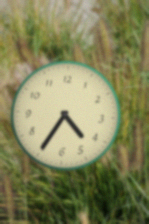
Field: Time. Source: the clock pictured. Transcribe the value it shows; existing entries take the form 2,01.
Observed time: 4,35
